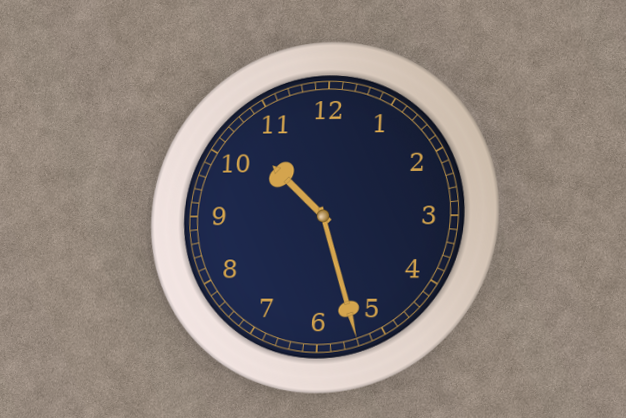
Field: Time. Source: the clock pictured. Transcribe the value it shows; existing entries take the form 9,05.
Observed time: 10,27
